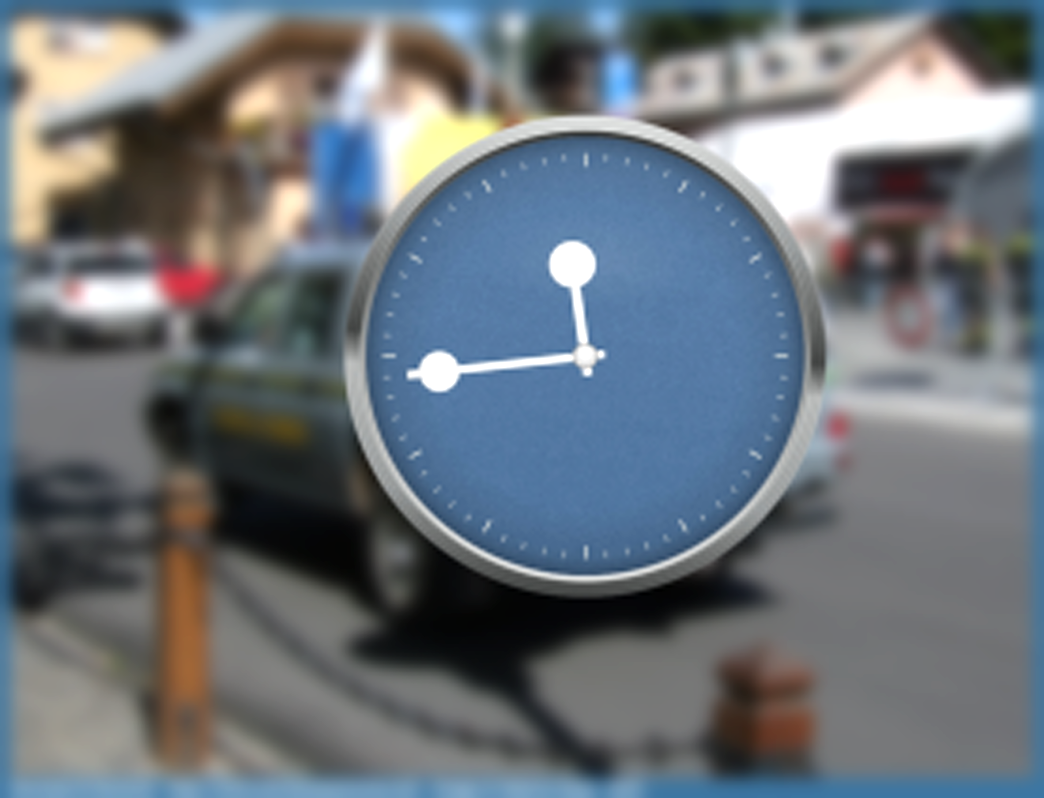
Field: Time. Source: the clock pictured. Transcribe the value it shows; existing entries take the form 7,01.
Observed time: 11,44
